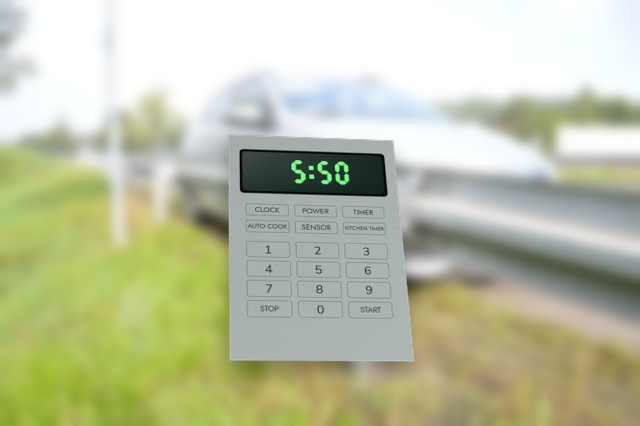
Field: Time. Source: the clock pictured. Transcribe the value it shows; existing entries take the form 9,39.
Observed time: 5,50
